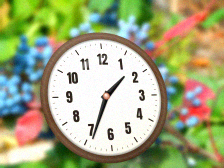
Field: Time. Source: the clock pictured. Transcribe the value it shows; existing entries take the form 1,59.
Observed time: 1,34
